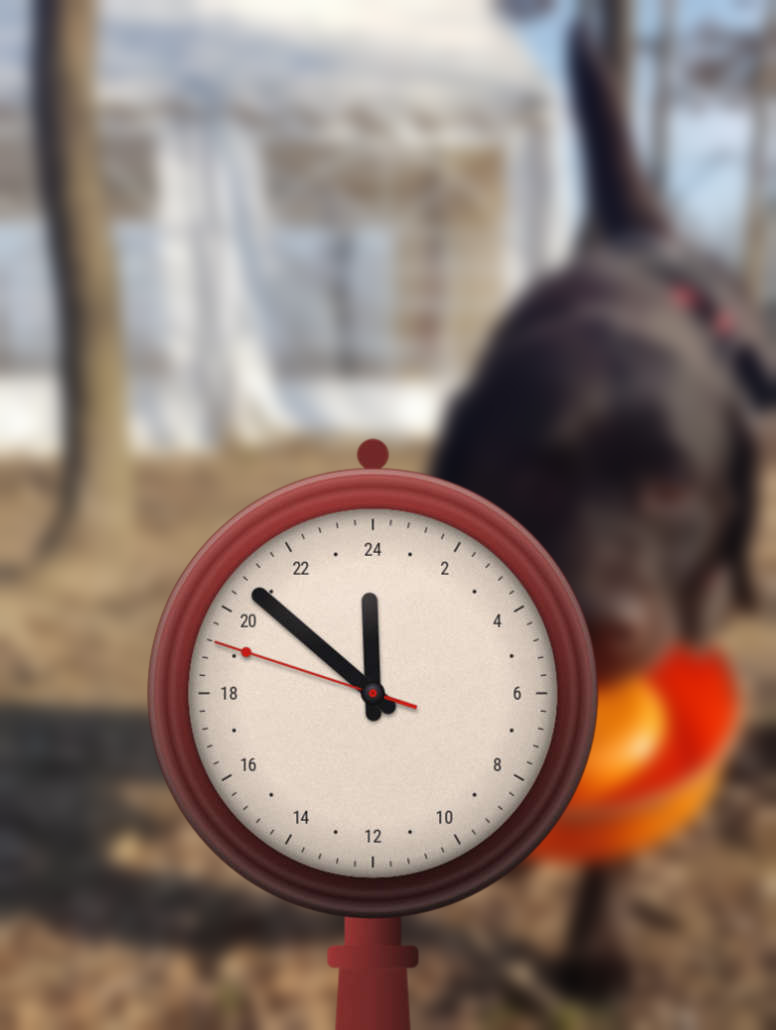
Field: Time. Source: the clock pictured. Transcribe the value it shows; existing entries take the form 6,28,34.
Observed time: 23,51,48
